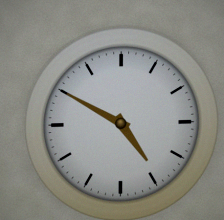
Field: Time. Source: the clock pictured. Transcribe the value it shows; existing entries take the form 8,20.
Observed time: 4,50
